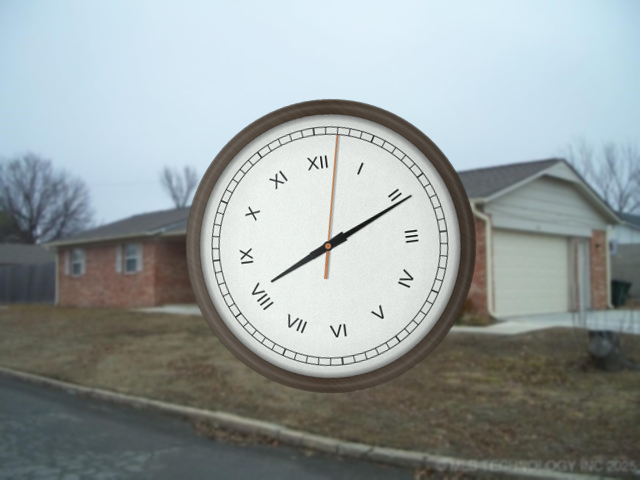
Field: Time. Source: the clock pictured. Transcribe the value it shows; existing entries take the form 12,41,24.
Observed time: 8,11,02
